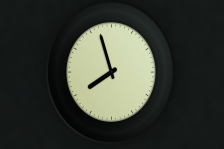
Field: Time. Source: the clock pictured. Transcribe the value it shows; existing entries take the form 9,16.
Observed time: 7,57
